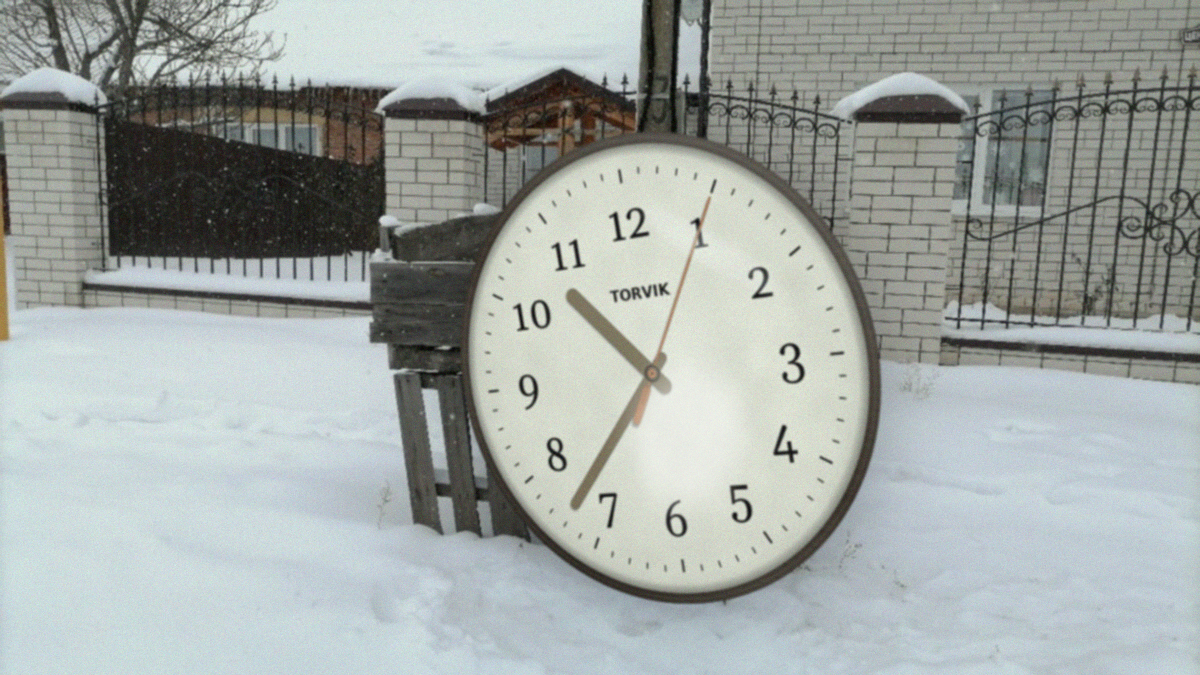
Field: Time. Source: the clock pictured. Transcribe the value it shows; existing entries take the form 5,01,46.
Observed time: 10,37,05
